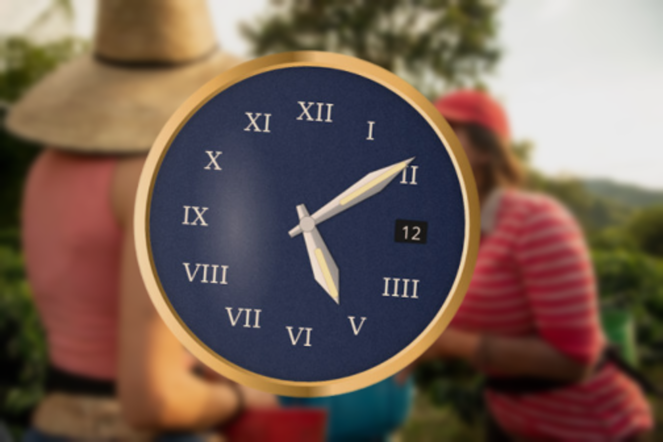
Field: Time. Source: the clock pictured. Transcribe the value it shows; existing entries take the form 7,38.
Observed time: 5,09
